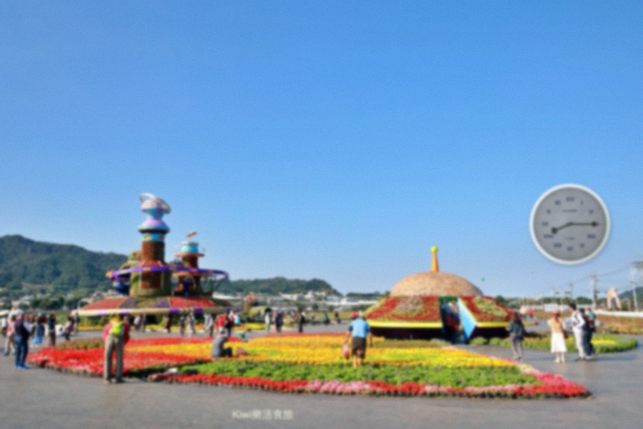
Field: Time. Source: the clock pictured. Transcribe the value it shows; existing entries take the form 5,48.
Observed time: 8,15
